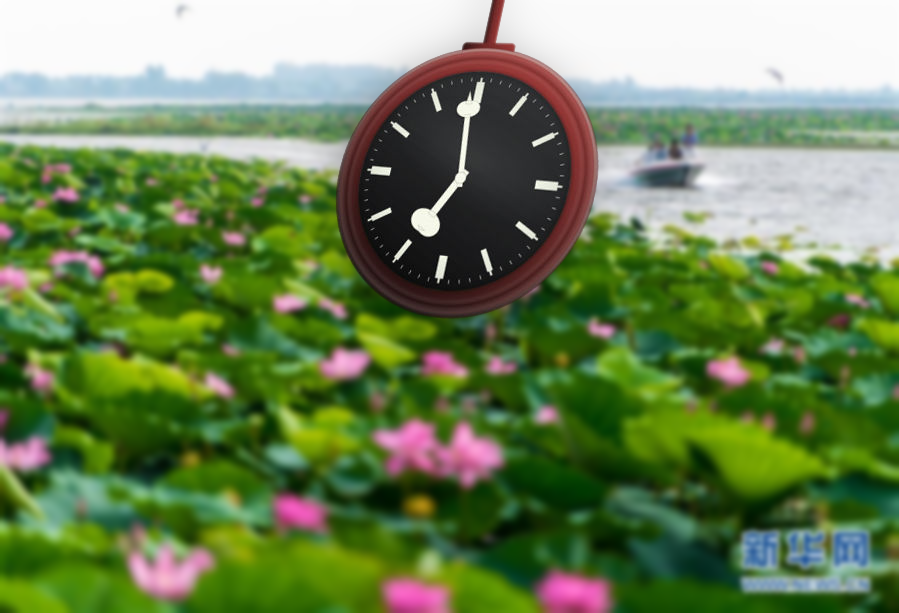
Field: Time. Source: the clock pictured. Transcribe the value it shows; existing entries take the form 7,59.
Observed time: 6,59
